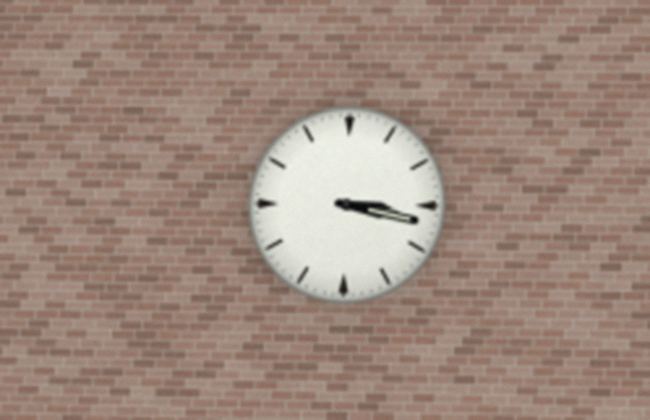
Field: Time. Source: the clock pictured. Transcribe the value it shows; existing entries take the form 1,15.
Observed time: 3,17
